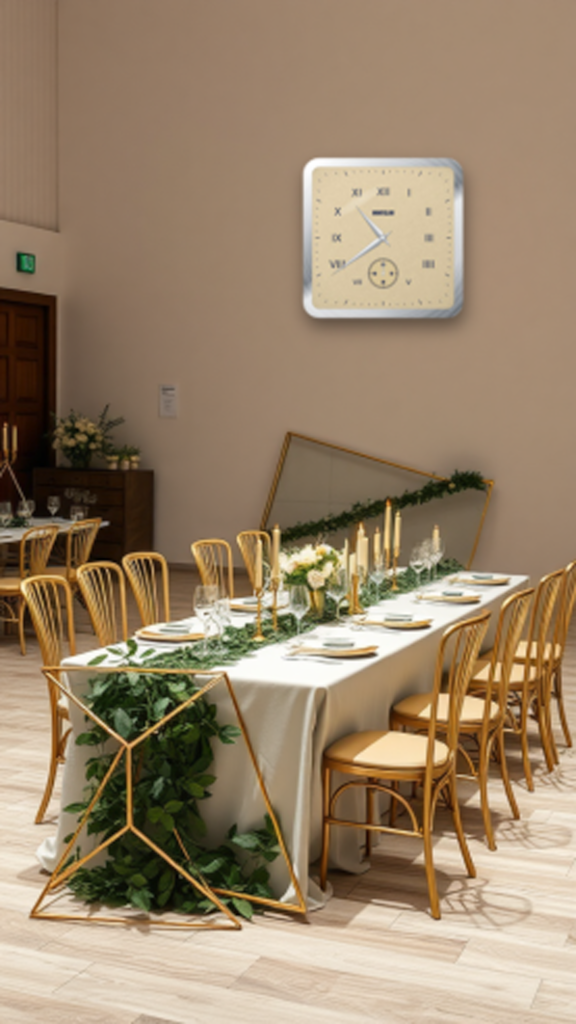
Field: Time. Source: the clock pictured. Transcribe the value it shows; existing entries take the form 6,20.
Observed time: 10,39
